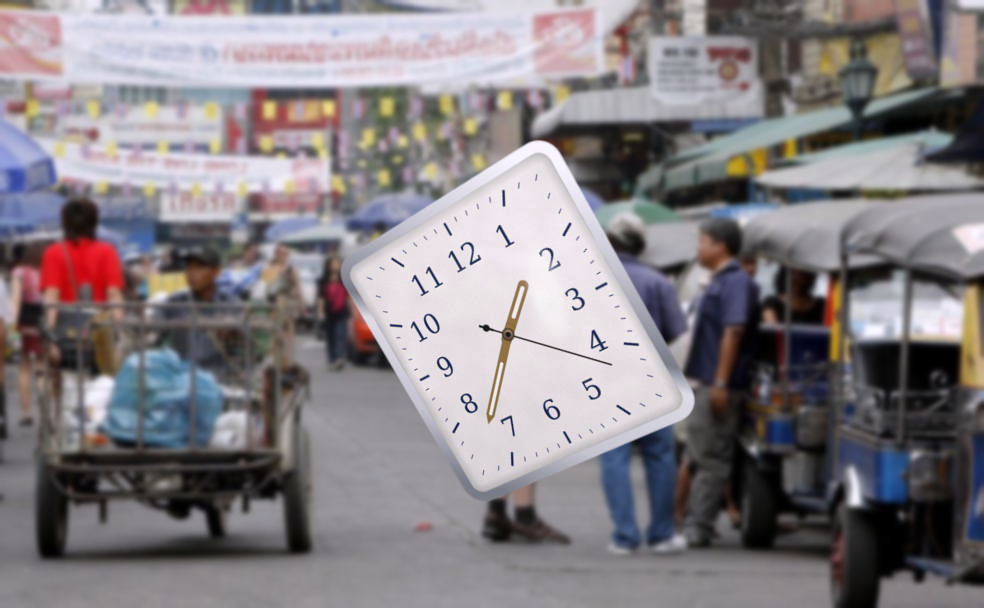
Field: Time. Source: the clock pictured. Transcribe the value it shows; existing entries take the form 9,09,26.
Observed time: 1,37,22
